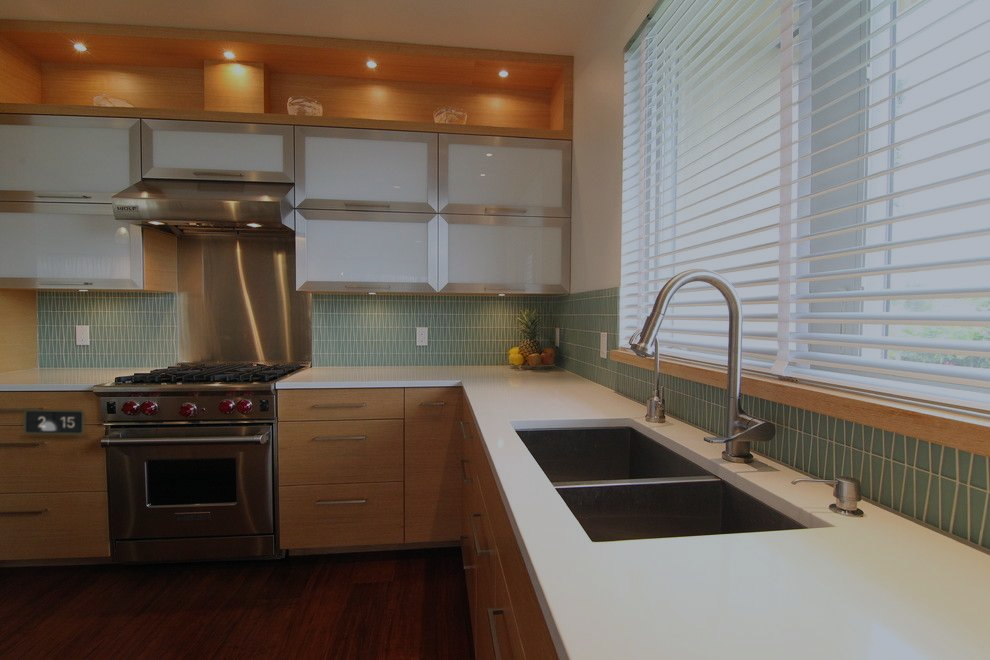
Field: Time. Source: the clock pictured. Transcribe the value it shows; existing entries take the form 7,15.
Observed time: 2,15
